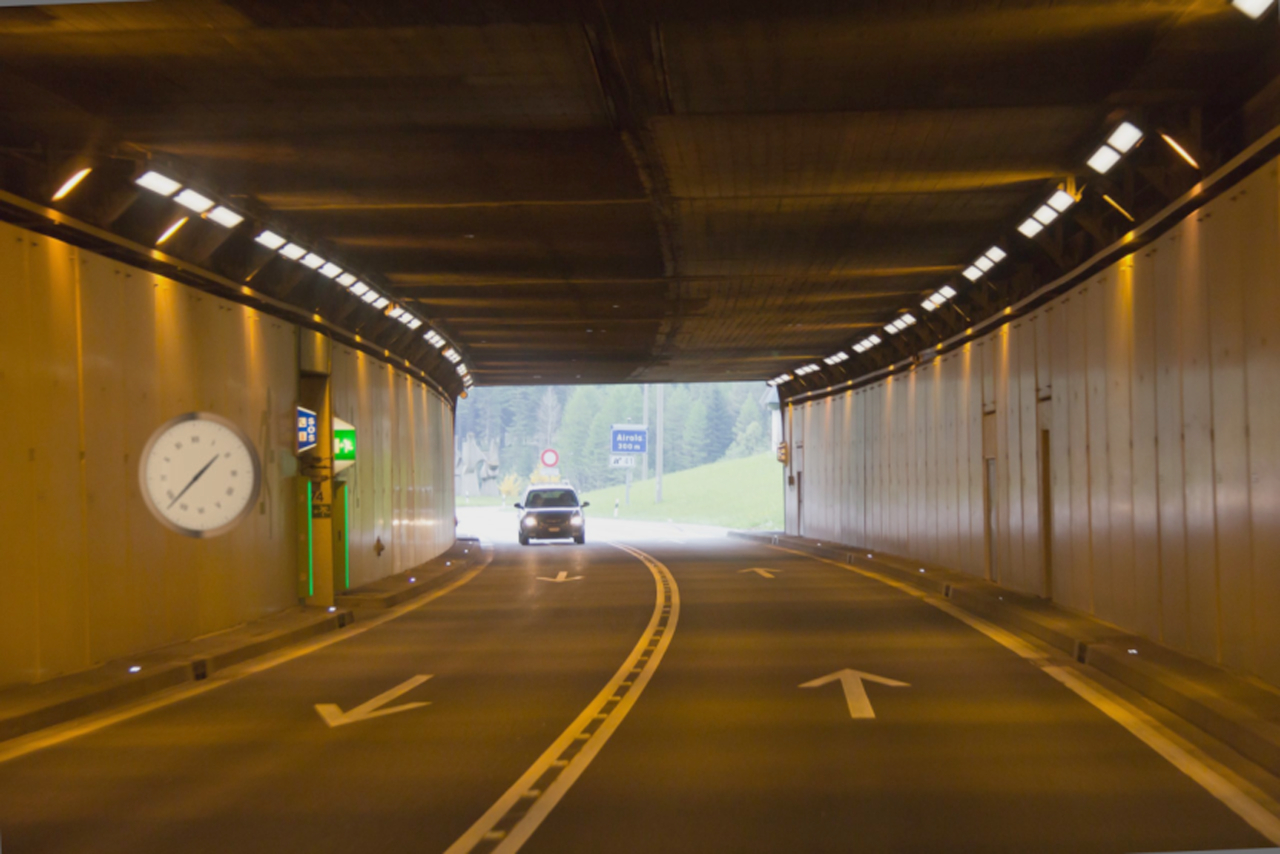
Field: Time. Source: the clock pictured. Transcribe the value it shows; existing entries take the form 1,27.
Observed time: 1,38
